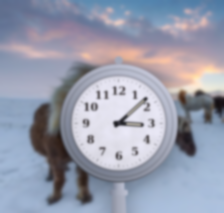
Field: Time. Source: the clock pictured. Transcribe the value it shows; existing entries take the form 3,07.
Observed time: 3,08
